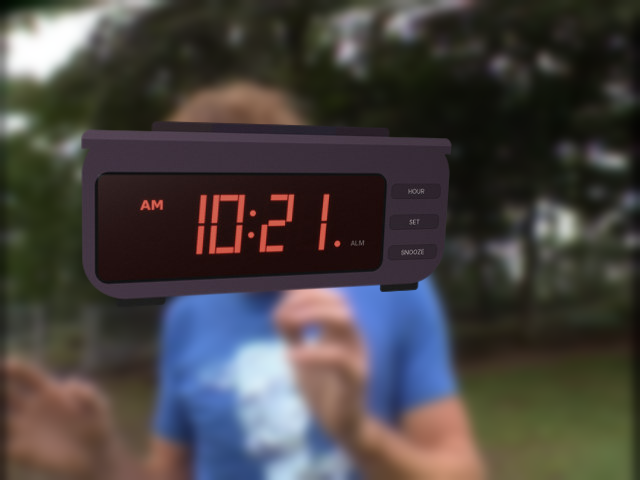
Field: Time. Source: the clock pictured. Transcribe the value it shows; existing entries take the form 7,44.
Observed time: 10,21
